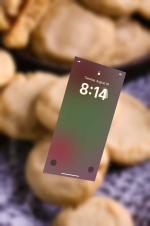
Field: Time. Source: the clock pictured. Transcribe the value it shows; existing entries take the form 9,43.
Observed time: 8,14
